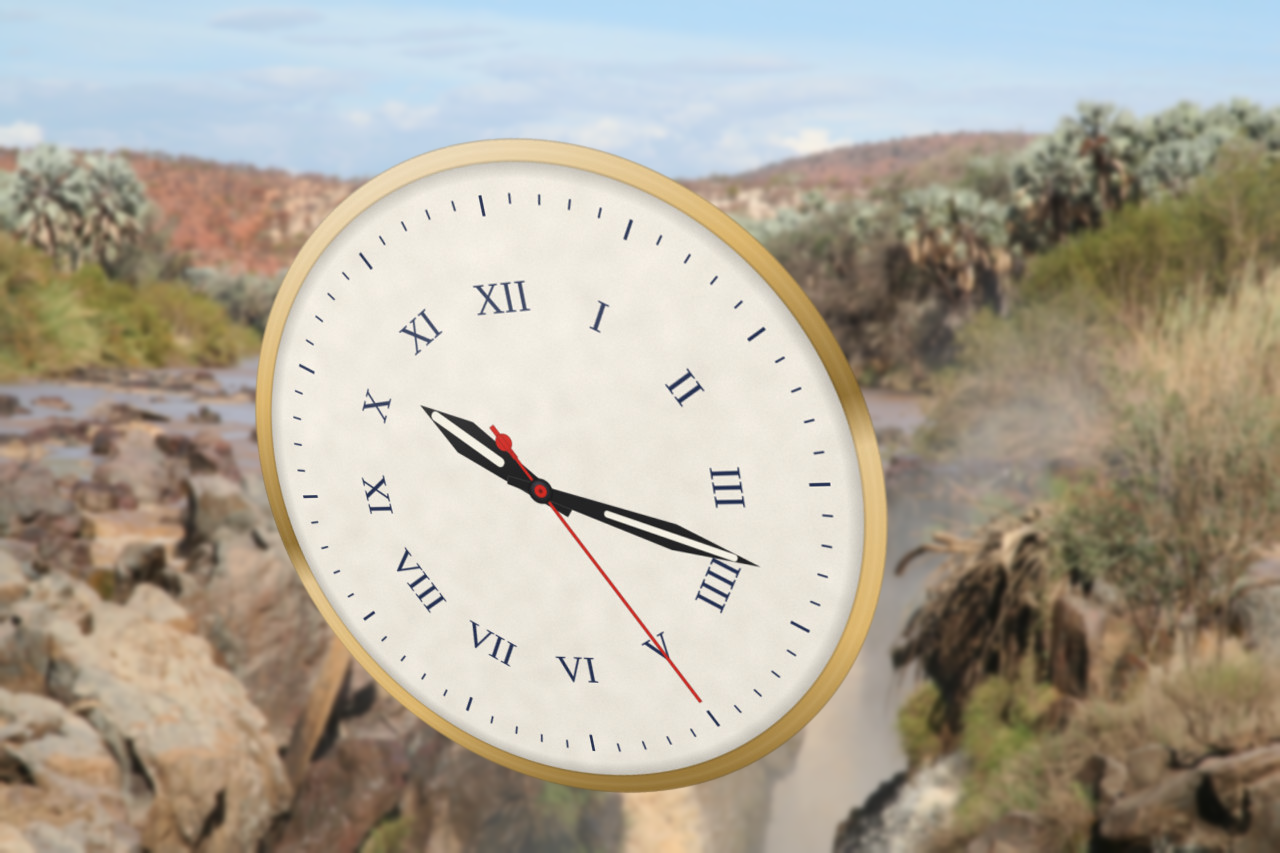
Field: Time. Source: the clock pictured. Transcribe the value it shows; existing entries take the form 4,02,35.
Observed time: 10,18,25
